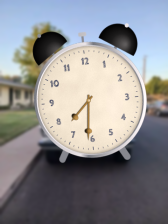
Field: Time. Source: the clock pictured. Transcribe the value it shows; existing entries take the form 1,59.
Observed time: 7,31
